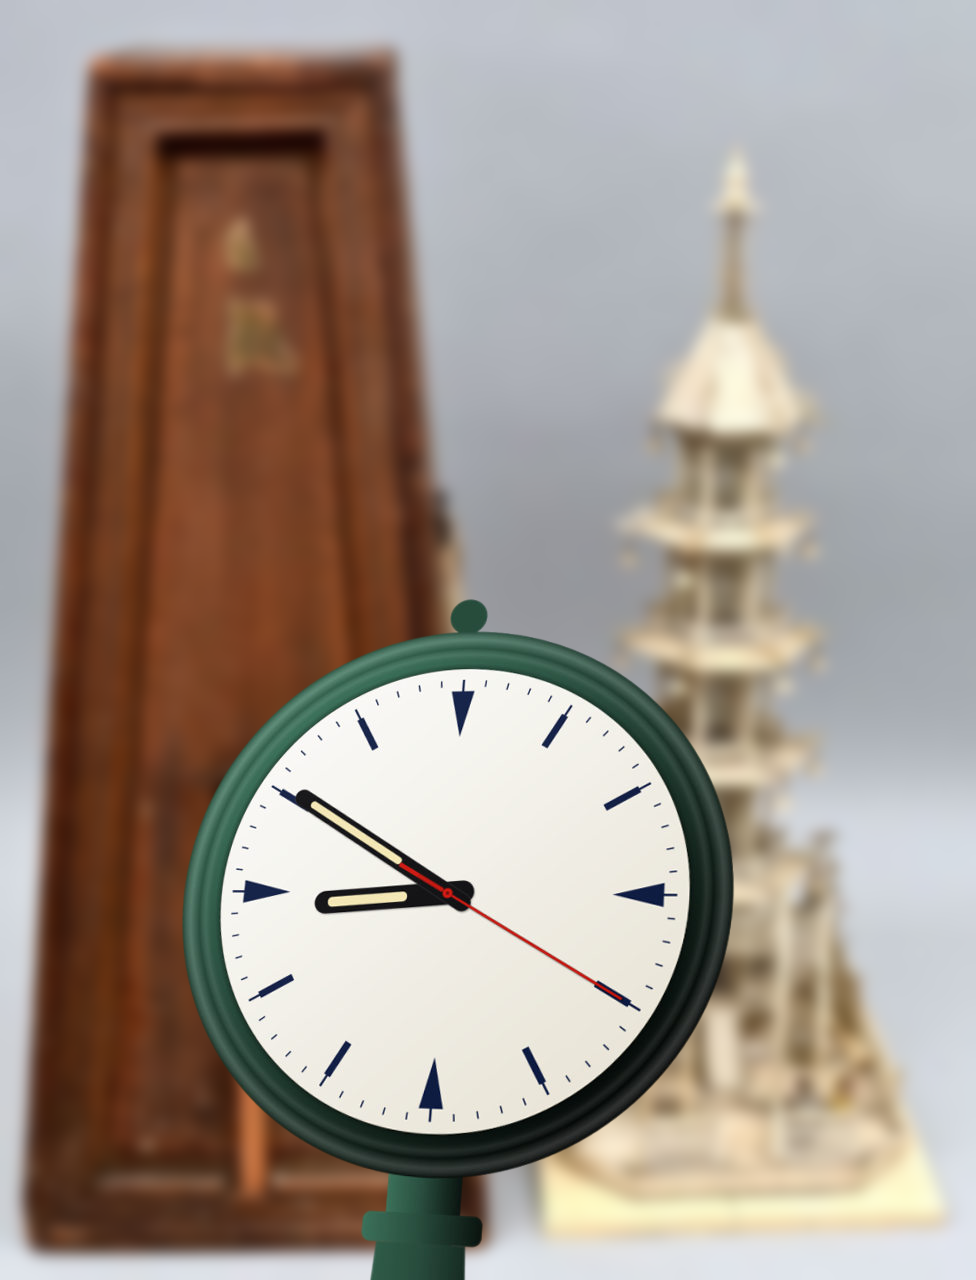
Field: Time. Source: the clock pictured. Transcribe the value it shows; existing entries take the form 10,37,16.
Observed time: 8,50,20
